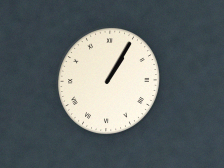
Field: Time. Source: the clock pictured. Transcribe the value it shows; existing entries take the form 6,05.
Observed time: 1,05
